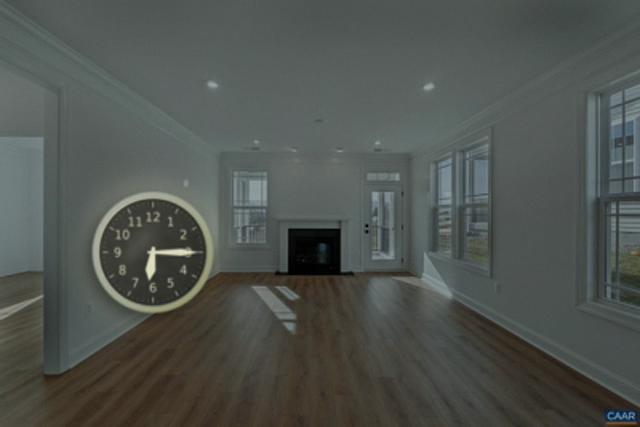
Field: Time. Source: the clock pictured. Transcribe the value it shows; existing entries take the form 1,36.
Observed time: 6,15
